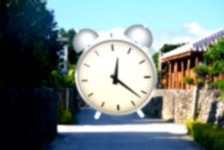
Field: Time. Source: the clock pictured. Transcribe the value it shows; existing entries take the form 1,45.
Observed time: 12,22
